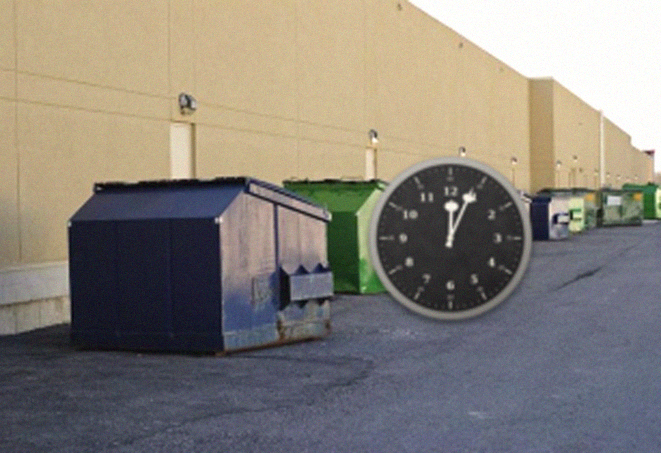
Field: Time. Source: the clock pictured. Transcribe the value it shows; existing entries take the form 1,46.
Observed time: 12,04
